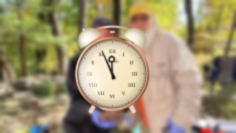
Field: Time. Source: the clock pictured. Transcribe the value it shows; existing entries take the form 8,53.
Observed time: 11,56
